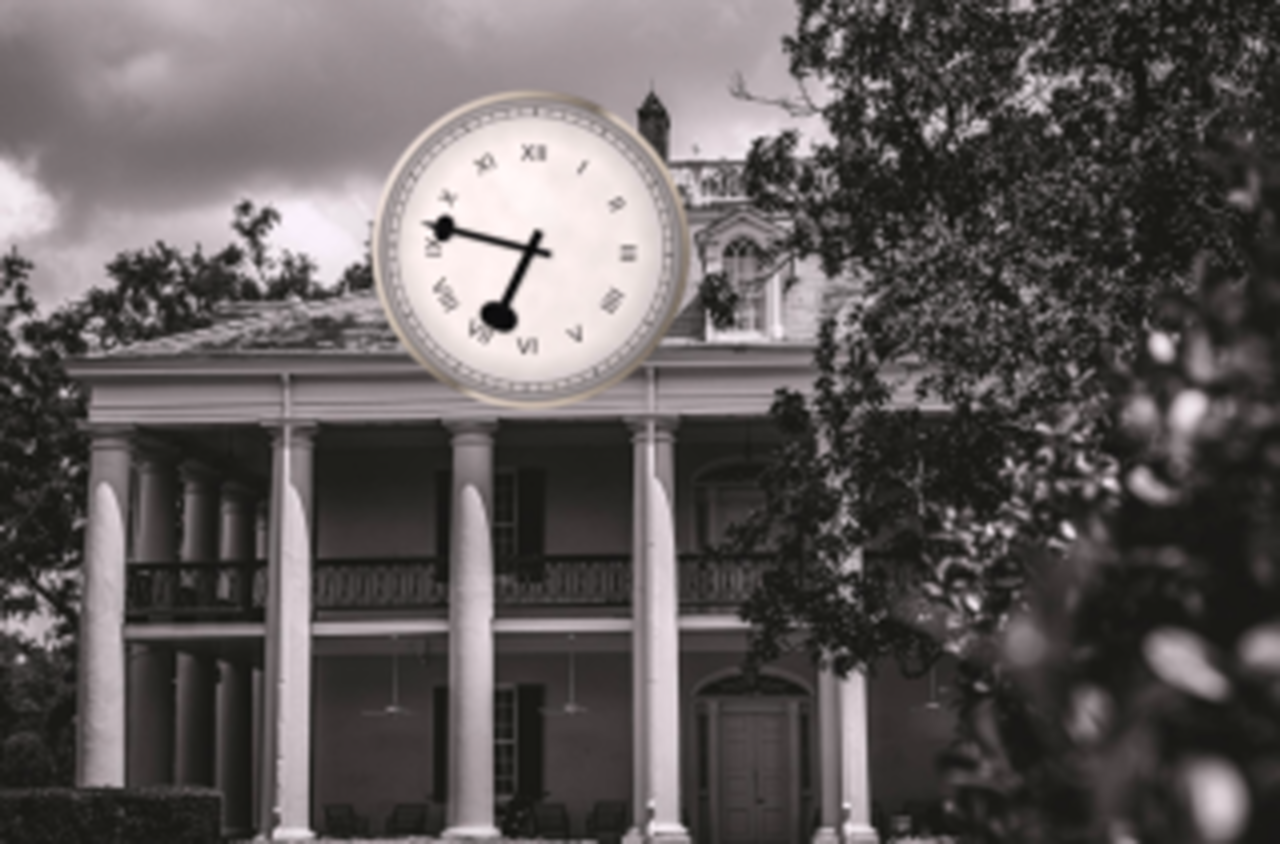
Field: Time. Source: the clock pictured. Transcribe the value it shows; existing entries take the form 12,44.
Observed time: 6,47
